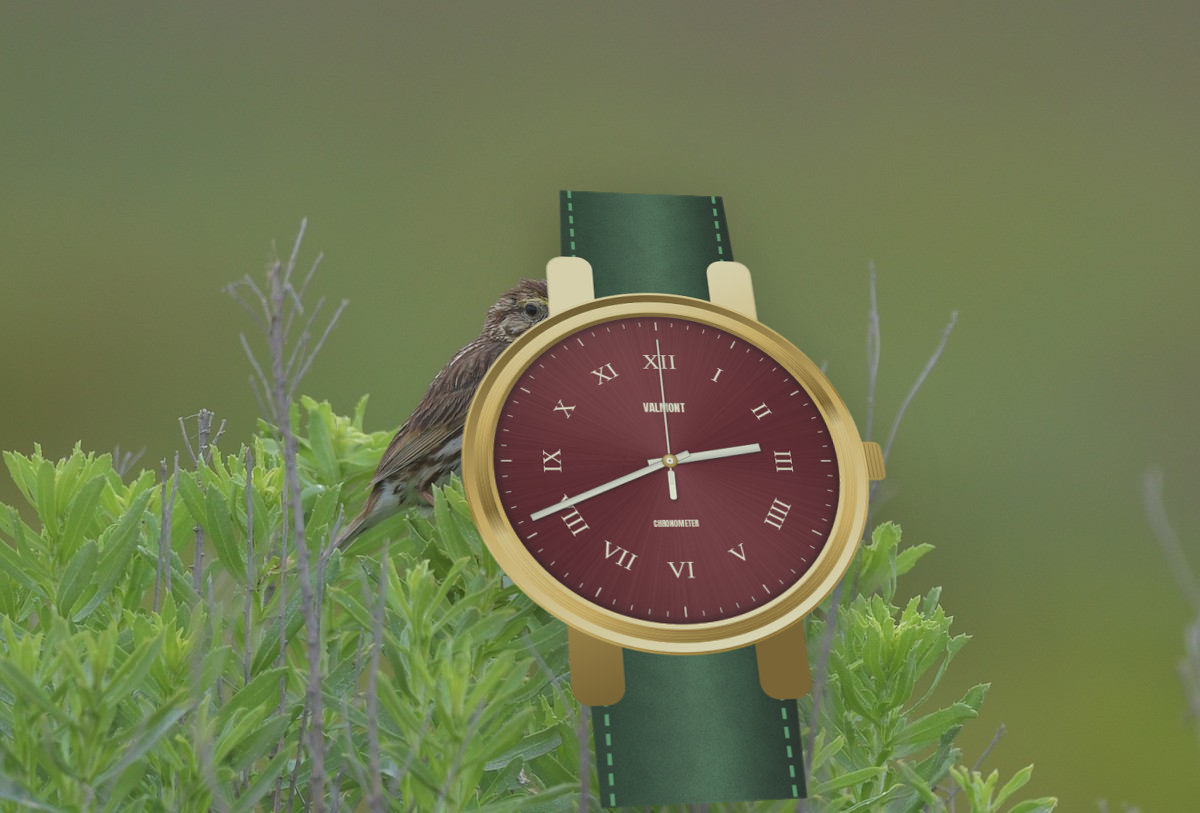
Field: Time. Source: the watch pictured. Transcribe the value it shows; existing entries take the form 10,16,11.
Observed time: 2,41,00
